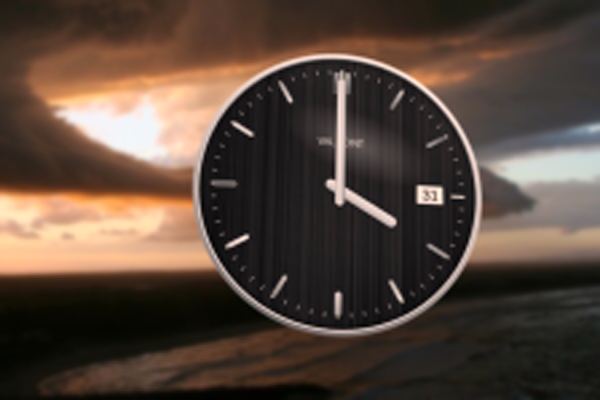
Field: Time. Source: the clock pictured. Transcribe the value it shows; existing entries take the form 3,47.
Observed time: 4,00
